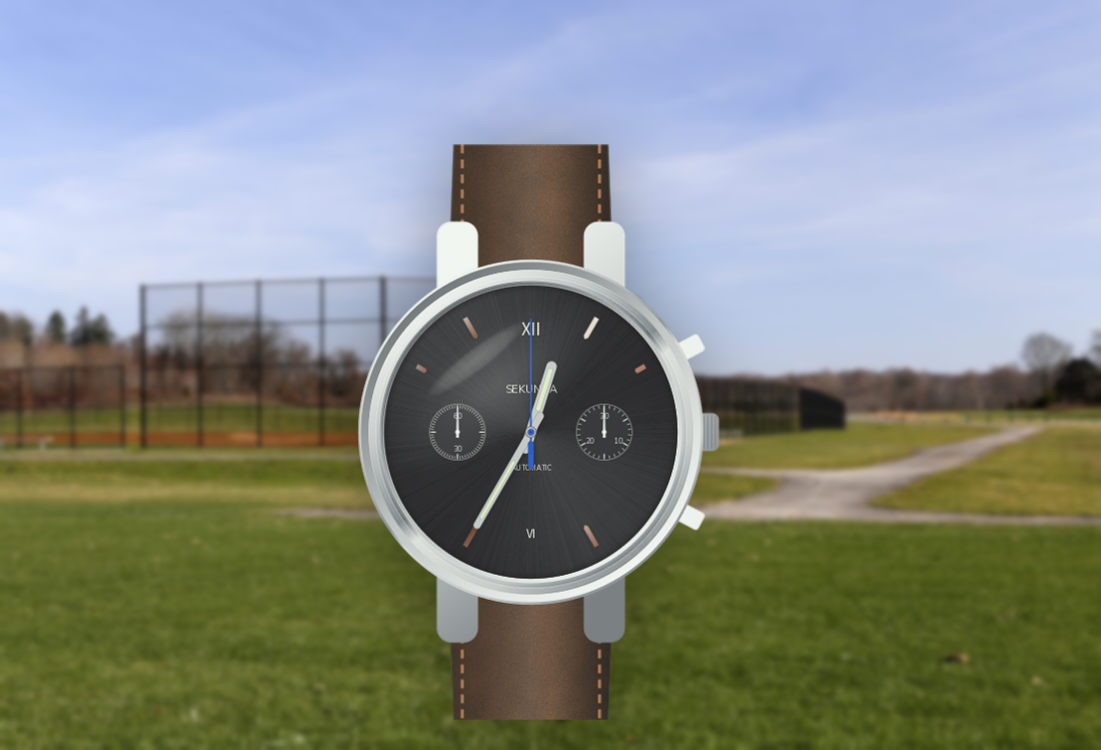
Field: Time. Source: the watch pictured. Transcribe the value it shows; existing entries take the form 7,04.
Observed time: 12,35
